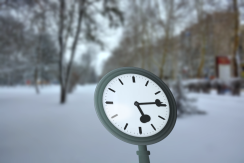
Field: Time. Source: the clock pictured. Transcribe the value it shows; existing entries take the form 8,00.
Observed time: 5,14
